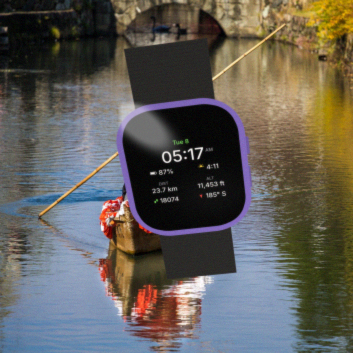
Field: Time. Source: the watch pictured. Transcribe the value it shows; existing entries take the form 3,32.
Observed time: 5,17
